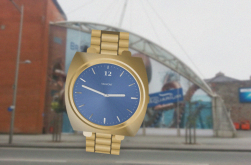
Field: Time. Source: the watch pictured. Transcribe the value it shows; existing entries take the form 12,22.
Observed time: 2,48
